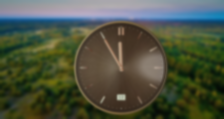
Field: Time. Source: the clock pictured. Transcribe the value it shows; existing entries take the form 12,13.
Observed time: 11,55
